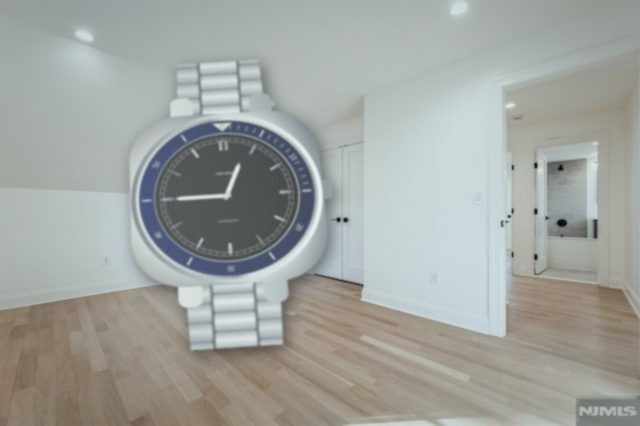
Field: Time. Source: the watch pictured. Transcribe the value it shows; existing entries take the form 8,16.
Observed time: 12,45
